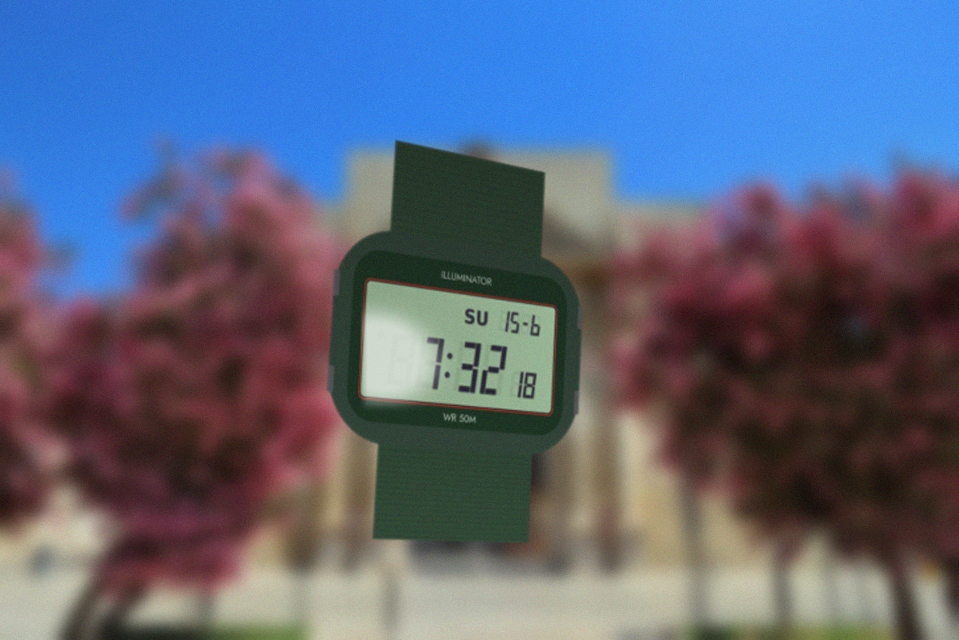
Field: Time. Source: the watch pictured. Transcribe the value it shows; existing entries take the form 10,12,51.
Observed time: 7,32,18
